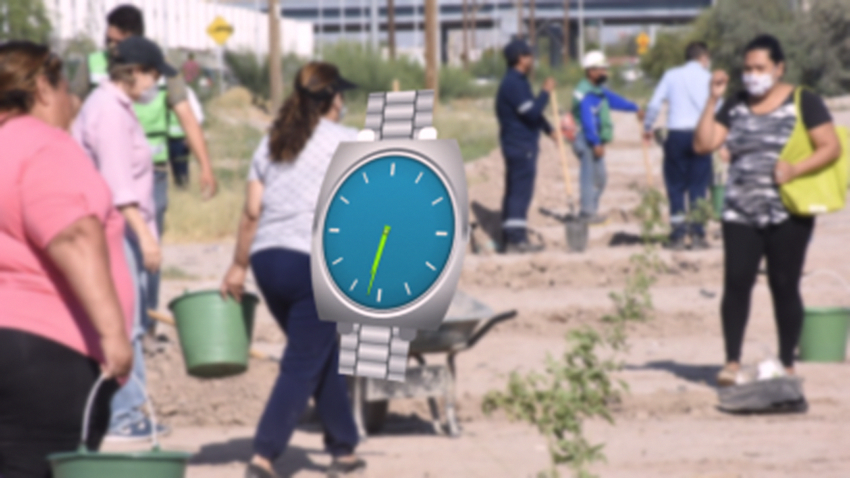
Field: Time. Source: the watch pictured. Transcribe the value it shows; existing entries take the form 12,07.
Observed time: 6,32
